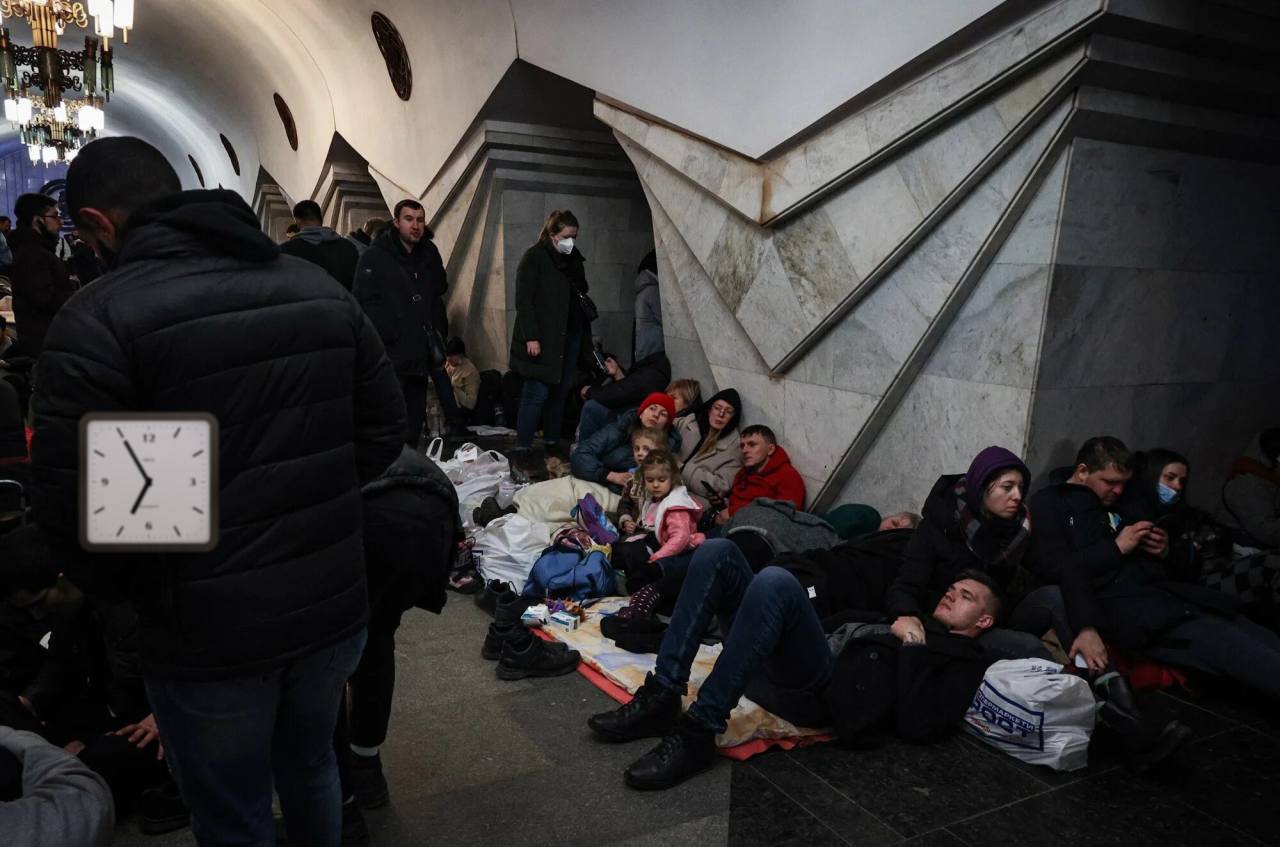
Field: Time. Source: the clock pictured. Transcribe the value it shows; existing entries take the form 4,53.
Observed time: 6,55
